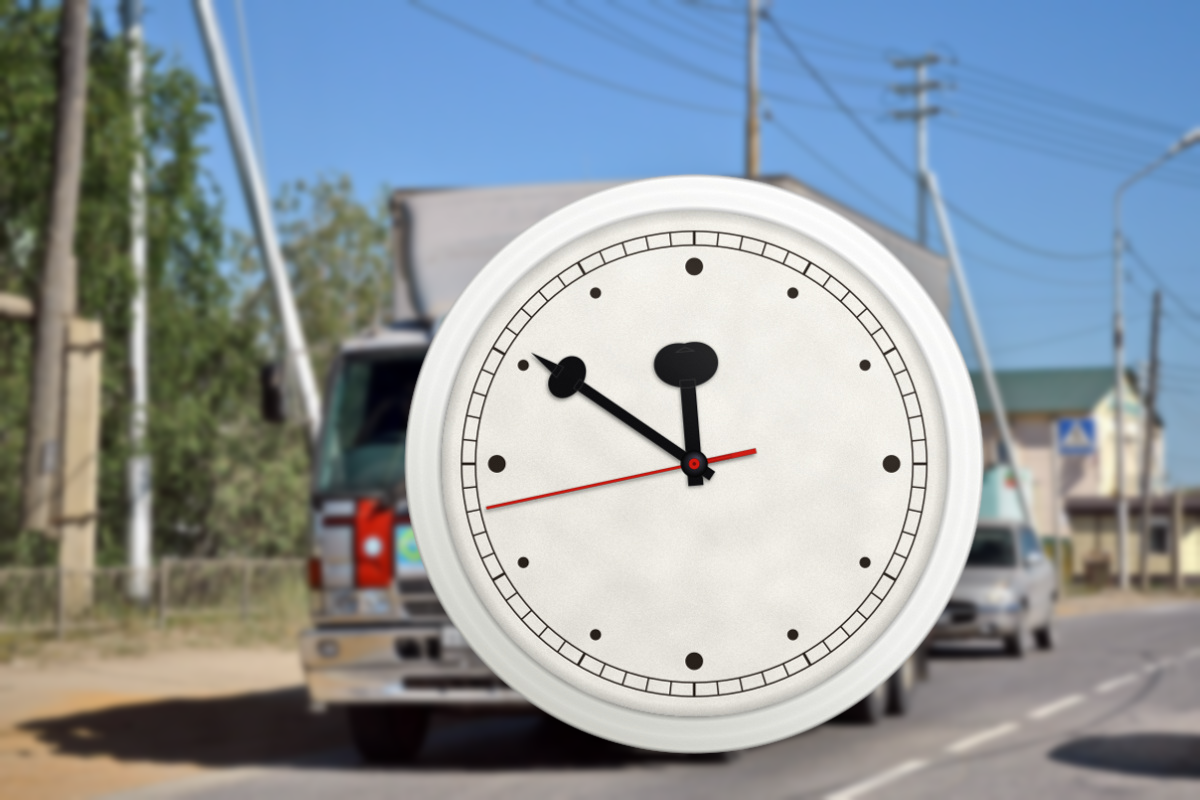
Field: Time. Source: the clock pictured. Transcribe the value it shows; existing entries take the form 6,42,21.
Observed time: 11,50,43
